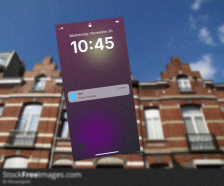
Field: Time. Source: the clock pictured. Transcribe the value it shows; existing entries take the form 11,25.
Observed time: 10,45
